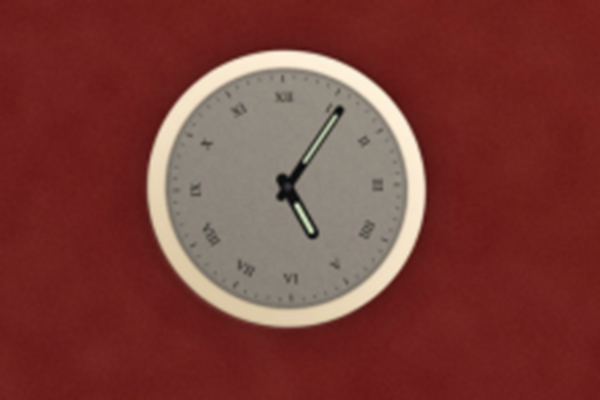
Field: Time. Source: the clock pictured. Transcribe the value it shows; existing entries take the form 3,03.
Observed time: 5,06
